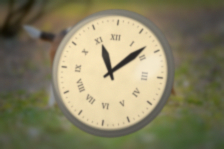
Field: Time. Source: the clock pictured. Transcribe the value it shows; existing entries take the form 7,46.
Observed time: 11,08
